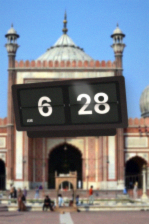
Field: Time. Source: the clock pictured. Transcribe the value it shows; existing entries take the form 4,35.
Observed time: 6,28
